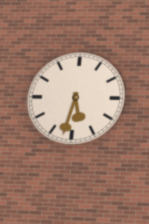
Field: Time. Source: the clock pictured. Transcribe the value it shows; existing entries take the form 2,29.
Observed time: 5,32
